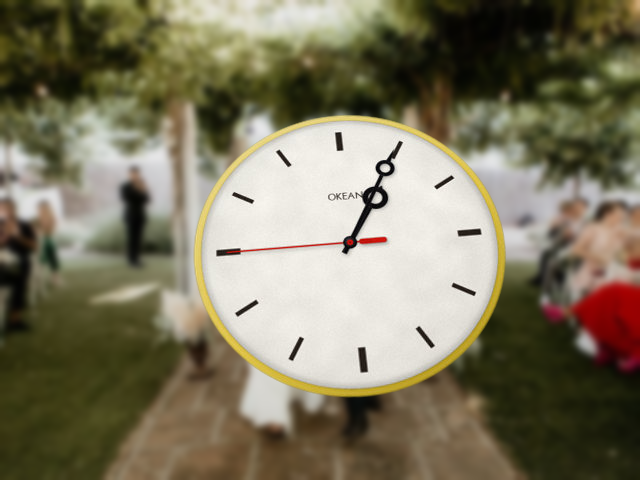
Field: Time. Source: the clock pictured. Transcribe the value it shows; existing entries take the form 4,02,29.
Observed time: 1,04,45
